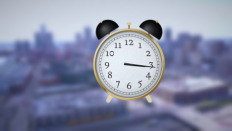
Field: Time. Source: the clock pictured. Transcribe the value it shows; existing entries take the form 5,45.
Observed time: 3,16
